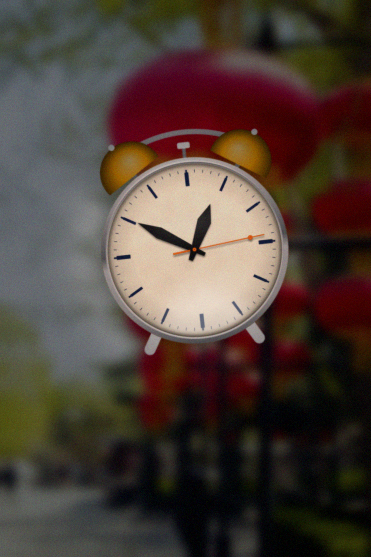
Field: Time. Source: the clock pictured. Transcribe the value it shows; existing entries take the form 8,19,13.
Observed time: 12,50,14
